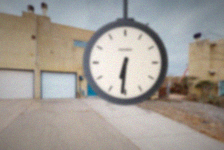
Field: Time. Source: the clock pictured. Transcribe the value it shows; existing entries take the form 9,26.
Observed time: 6,31
